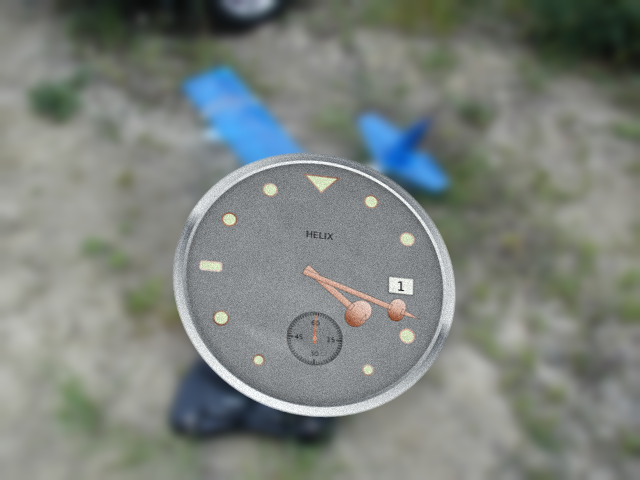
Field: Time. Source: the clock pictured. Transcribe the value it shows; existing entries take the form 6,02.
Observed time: 4,18
